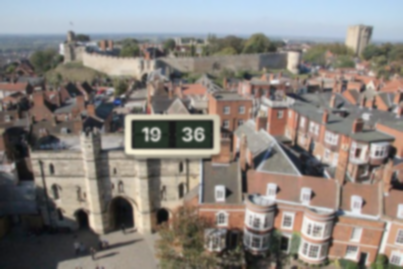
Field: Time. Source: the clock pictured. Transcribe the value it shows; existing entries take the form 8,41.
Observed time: 19,36
